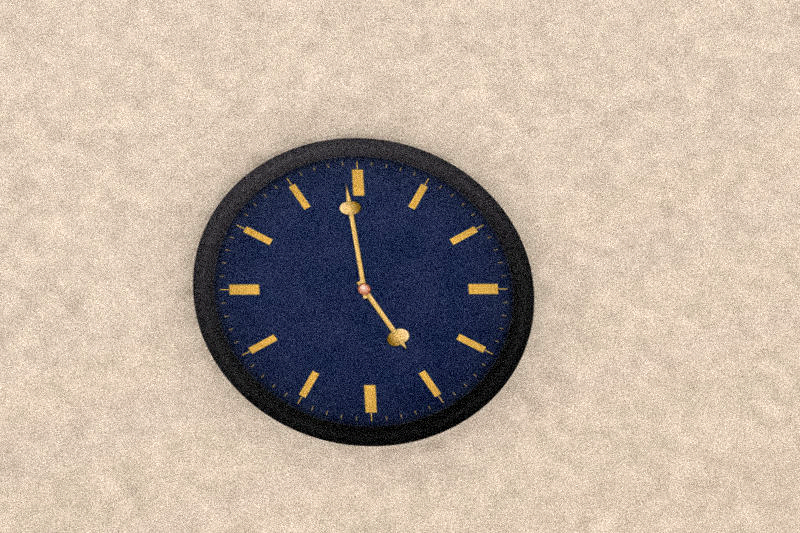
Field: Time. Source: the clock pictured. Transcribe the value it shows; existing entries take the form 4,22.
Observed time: 4,59
